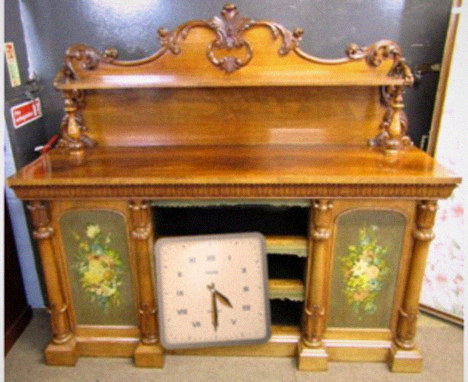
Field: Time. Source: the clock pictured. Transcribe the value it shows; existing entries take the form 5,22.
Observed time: 4,30
